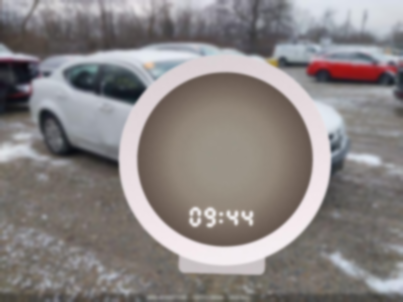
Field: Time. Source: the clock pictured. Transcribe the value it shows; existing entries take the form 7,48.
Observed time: 9,44
